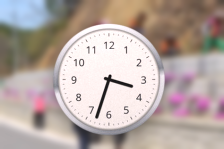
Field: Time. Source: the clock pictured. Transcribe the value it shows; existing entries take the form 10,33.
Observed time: 3,33
